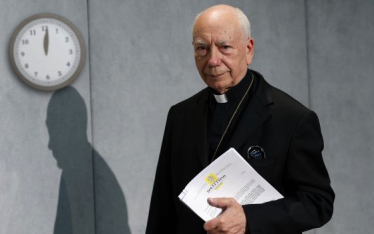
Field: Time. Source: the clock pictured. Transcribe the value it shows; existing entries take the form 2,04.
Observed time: 12,01
